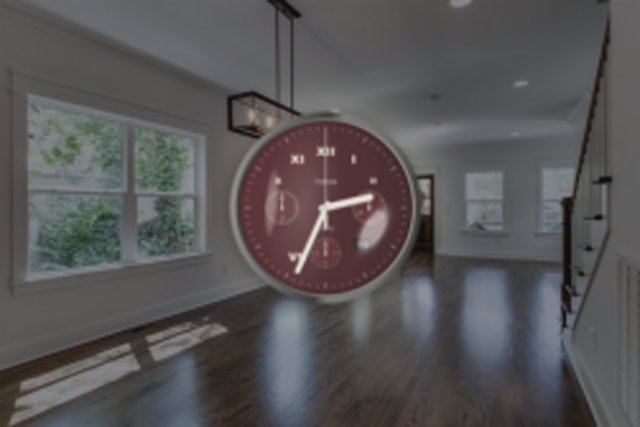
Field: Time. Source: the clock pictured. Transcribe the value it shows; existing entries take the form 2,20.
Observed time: 2,34
